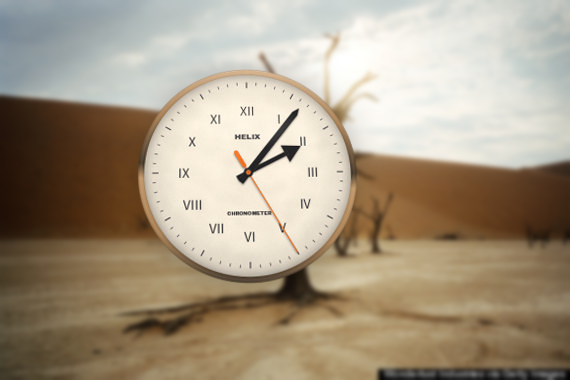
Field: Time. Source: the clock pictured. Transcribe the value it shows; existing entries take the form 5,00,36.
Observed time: 2,06,25
